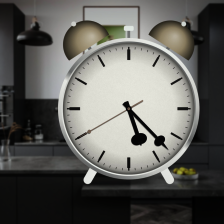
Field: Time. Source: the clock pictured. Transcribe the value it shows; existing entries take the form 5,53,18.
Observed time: 5,22,40
